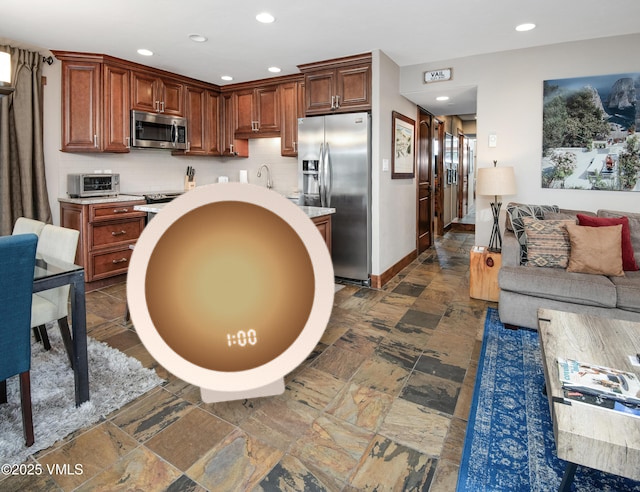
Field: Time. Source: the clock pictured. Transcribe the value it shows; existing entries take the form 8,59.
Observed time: 1,00
